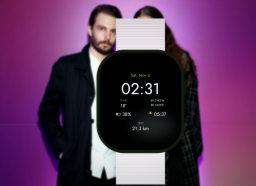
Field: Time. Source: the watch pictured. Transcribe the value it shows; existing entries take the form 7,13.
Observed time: 2,31
